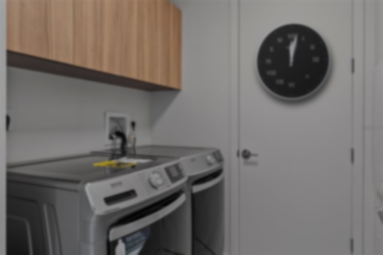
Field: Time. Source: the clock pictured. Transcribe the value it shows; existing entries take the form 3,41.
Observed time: 12,02
